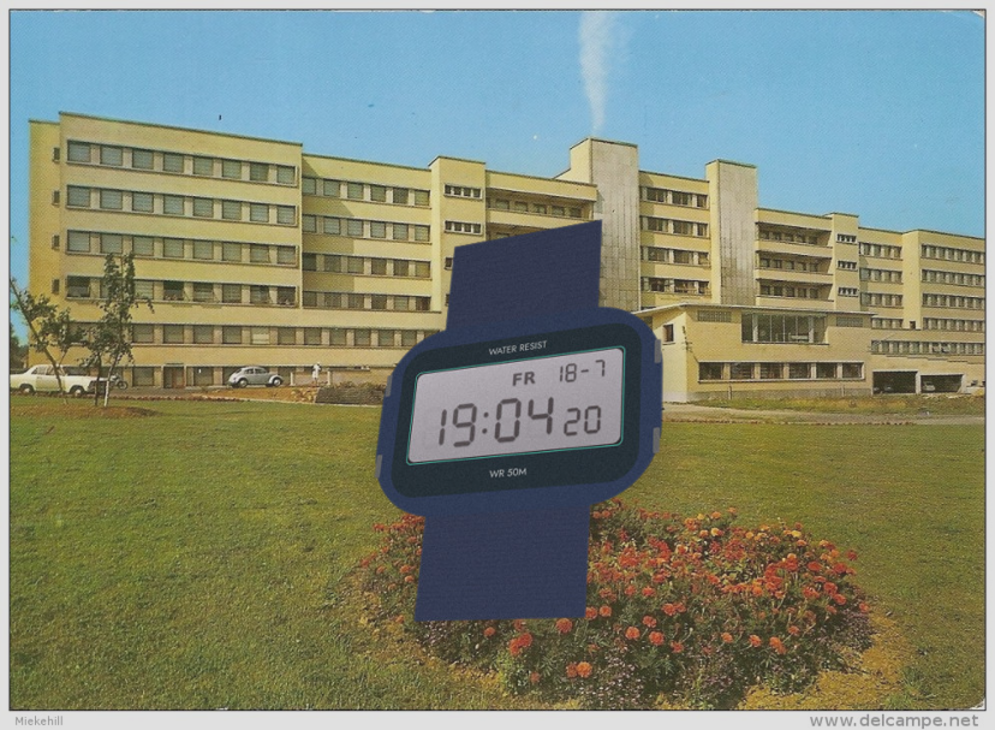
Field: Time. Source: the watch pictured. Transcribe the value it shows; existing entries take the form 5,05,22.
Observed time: 19,04,20
